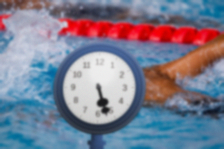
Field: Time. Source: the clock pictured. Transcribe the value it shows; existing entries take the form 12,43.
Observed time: 5,27
